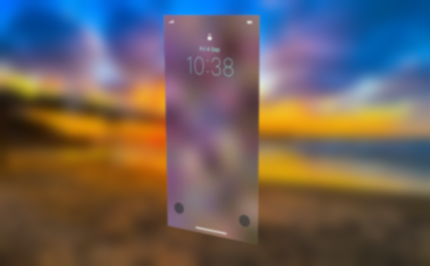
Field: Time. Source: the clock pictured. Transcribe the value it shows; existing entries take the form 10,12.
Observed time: 10,38
